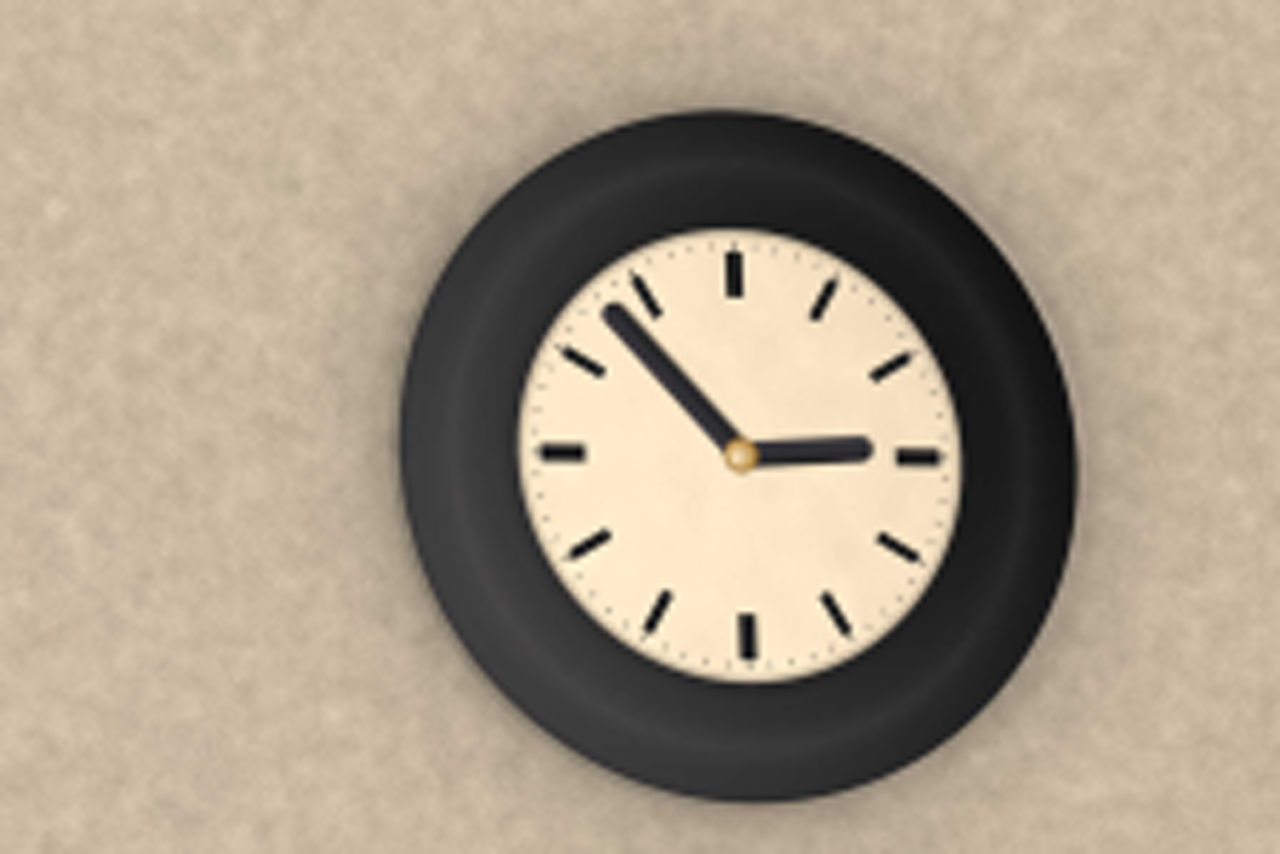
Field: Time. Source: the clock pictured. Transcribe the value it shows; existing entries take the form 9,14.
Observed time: 2,53
